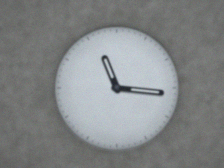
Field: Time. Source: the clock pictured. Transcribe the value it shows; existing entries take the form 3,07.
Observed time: 11,16
